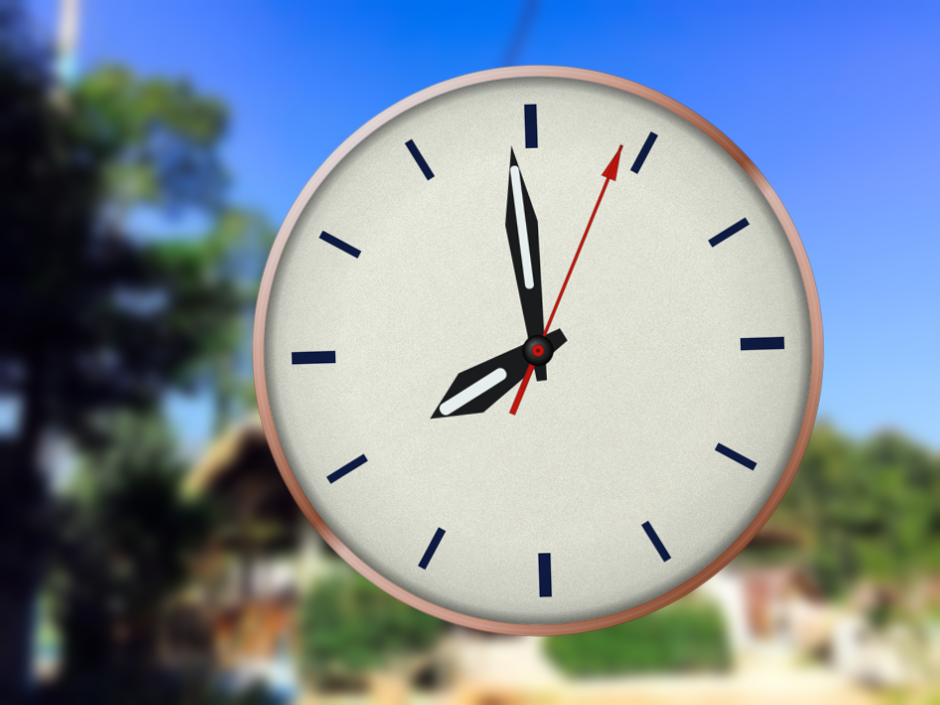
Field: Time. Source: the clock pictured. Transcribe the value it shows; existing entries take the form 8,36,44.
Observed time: 7,59,04
